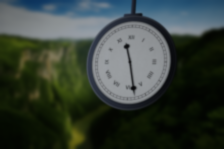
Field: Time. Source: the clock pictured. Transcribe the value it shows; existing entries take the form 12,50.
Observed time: 11,28
